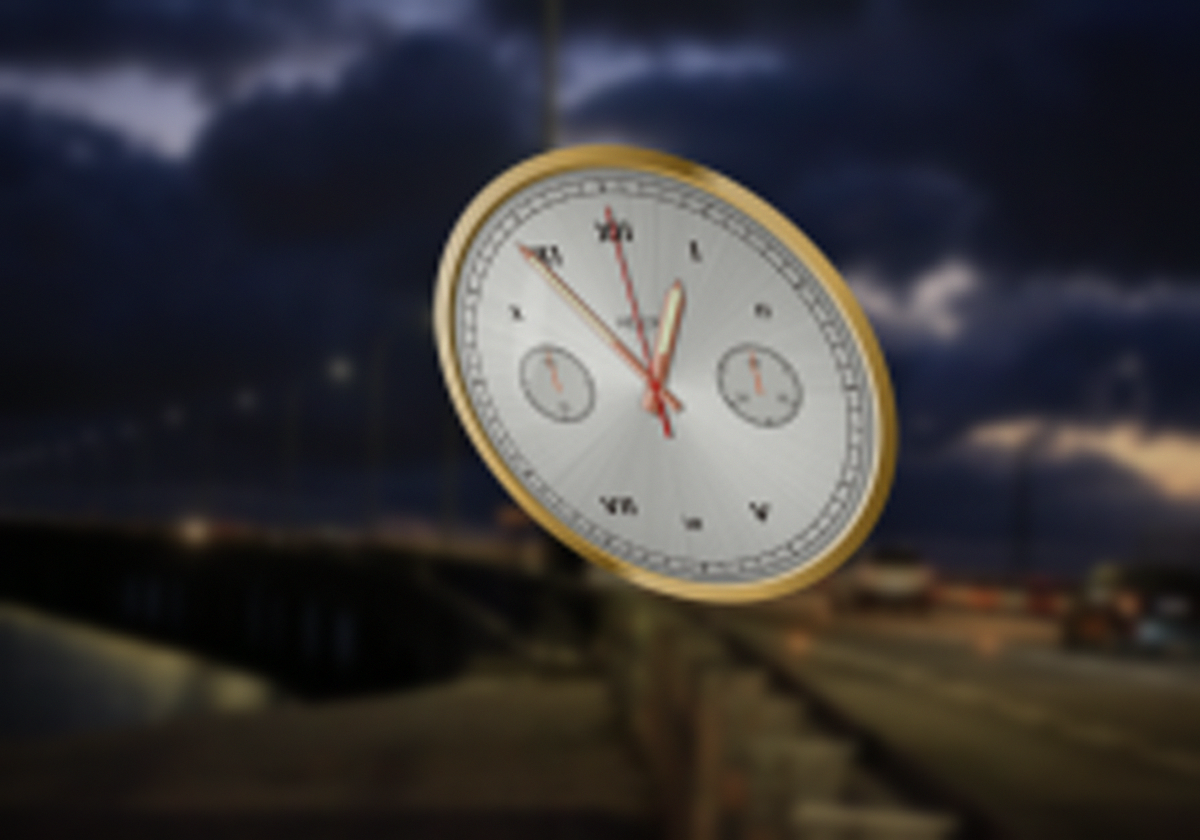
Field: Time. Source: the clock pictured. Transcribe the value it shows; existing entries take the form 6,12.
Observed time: 12,54
